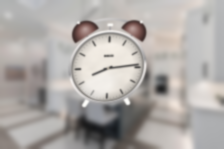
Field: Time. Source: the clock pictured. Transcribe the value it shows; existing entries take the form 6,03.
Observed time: 8,14
